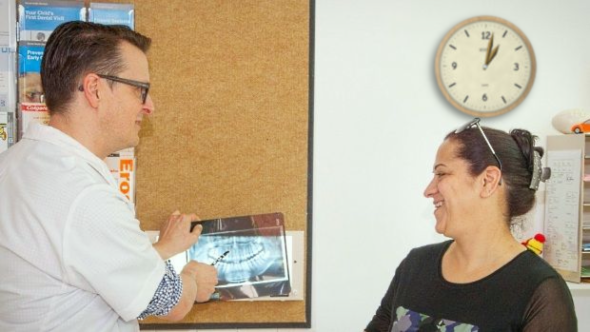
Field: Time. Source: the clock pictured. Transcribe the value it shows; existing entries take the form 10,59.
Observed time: 1,02
